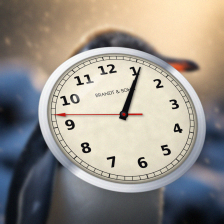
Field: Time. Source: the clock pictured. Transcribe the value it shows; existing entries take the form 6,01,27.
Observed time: 1,05,47
